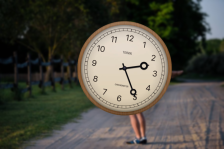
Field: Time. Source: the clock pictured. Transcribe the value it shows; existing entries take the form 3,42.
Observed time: 2,25
